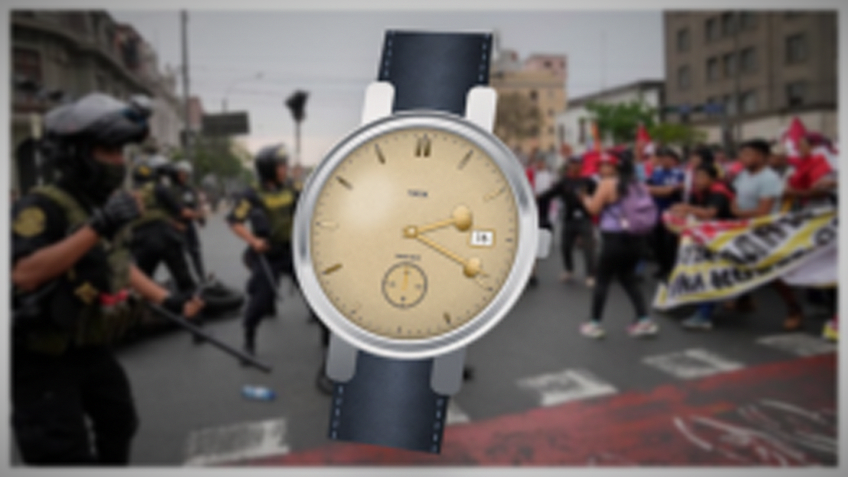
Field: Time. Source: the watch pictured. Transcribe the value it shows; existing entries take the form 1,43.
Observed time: 2,19
